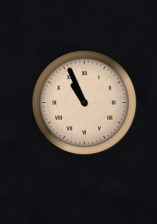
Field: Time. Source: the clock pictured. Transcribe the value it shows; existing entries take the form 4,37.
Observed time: 10,56
